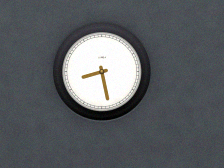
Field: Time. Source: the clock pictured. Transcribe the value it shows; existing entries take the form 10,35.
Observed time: 8,28
